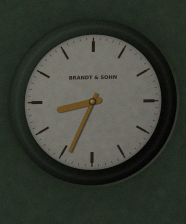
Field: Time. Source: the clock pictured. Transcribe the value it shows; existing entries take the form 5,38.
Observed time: 8,34
